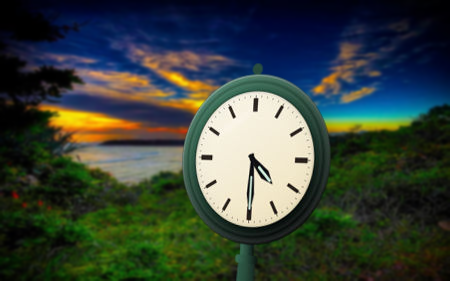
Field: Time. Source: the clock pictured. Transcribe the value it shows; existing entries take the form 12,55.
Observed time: 4,30
